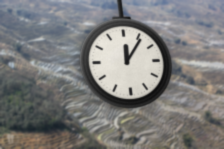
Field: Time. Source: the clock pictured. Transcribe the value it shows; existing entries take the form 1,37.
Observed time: 12,06
